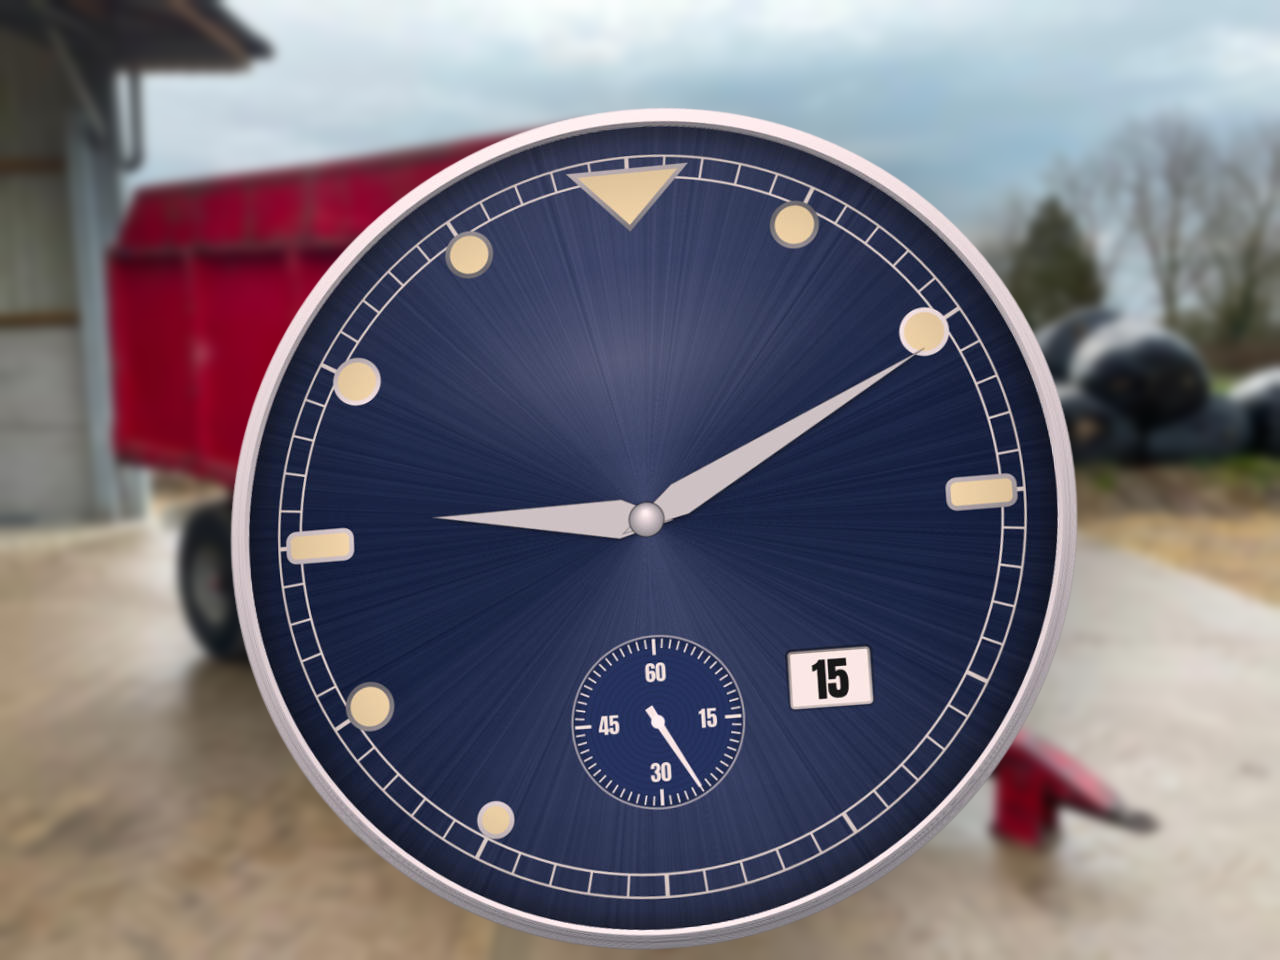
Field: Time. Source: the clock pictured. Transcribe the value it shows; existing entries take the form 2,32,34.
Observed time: 9,10,25
